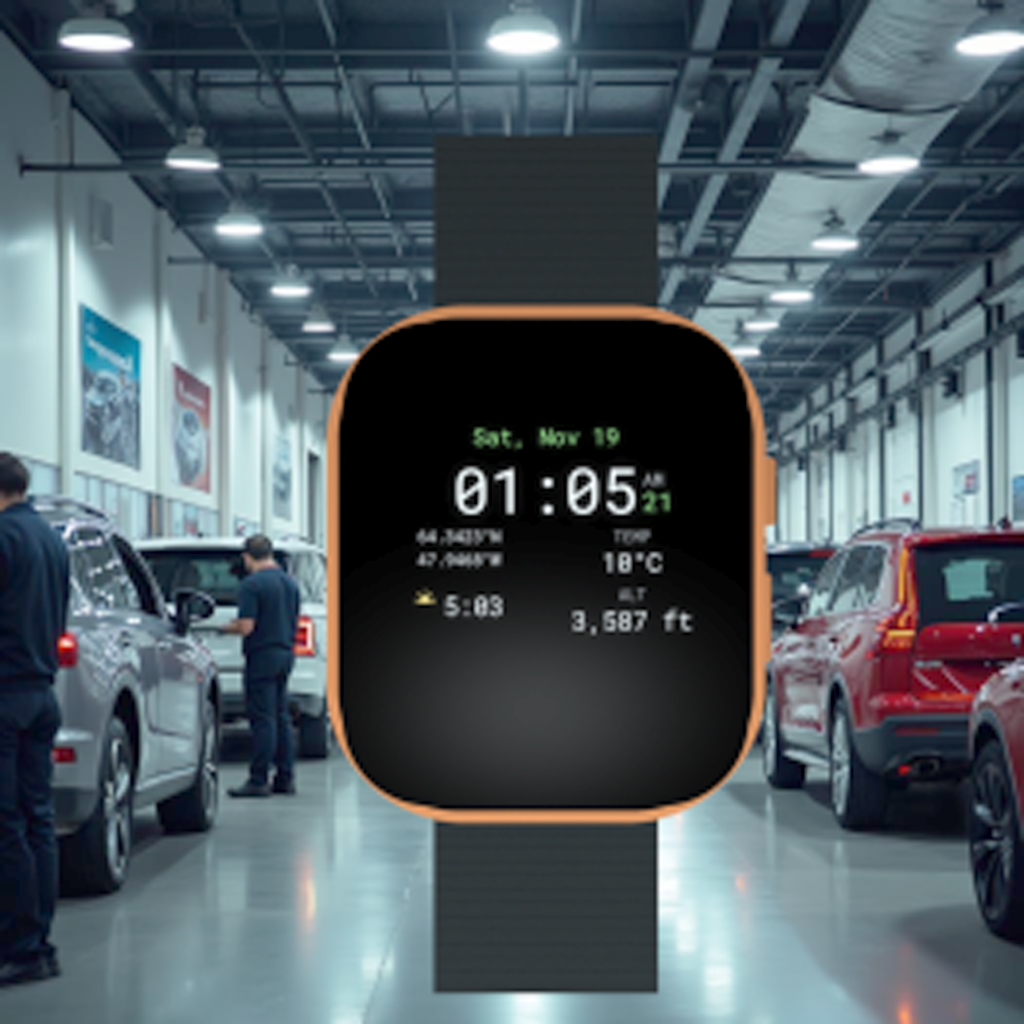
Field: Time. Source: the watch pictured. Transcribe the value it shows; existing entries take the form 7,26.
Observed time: 1,05
